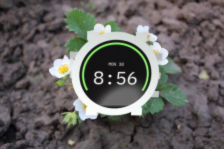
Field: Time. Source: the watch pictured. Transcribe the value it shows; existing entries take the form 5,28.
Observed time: 8,56
